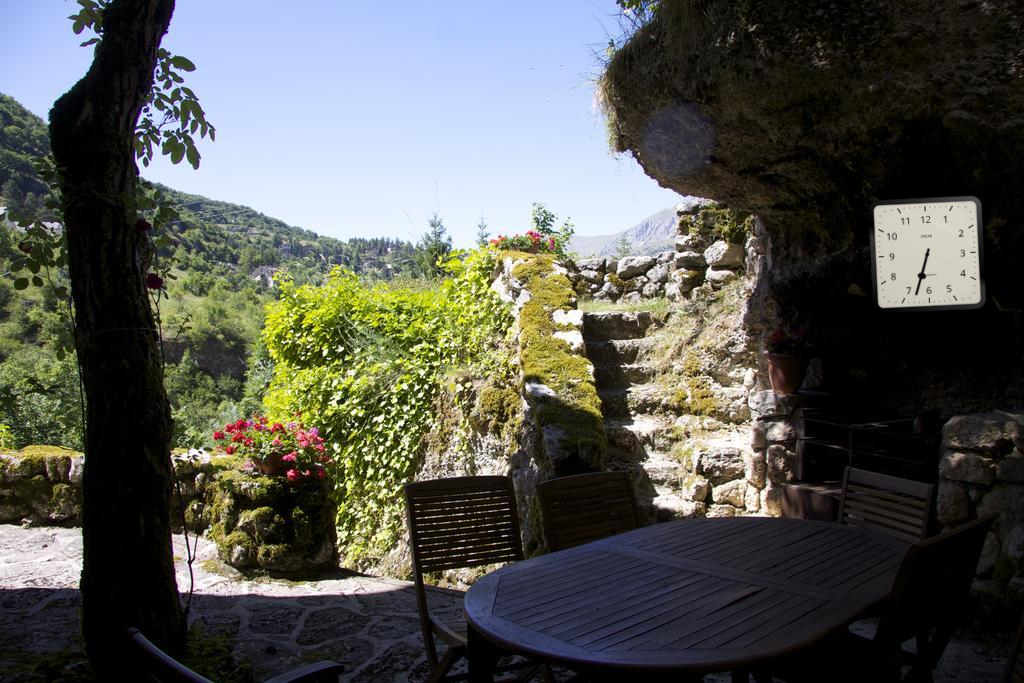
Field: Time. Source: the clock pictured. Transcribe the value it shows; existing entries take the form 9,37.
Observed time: 6,33
